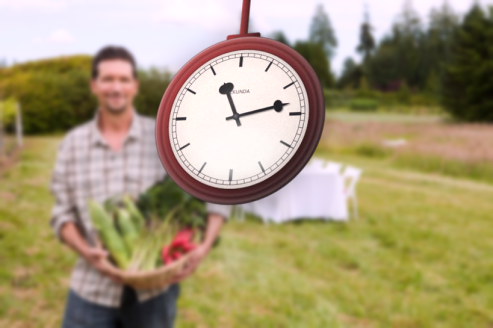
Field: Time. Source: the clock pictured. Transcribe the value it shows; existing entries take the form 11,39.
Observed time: 11,13
